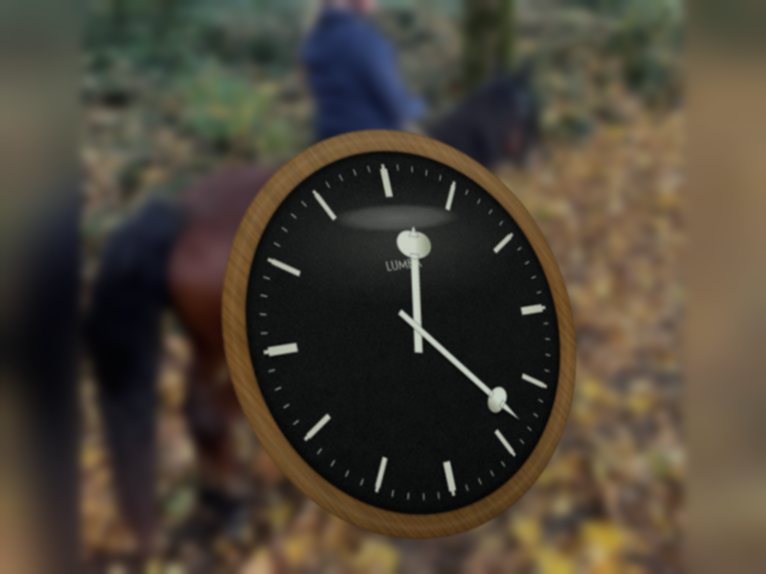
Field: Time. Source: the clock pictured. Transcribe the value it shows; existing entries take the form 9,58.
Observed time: 12,23
